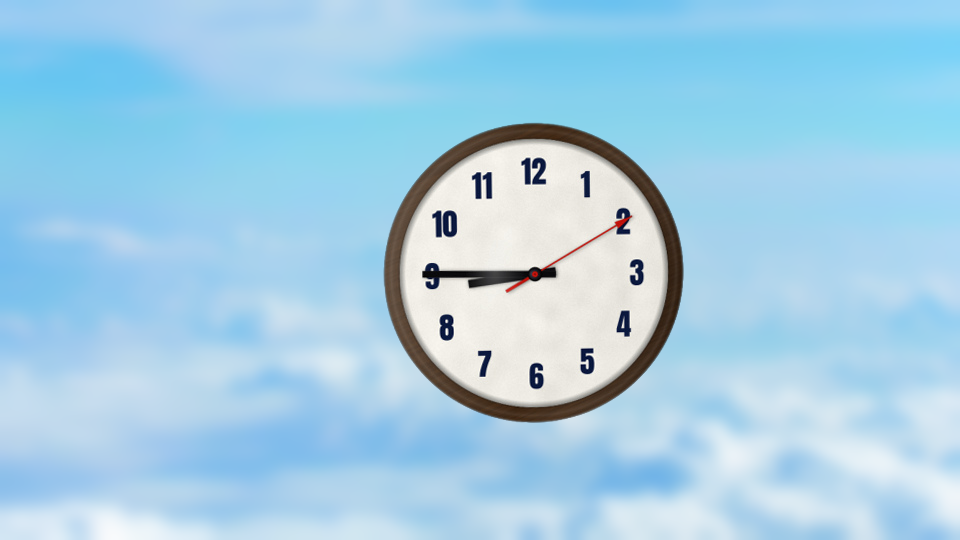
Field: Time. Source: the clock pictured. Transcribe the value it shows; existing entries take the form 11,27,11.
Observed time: 8,45,10
